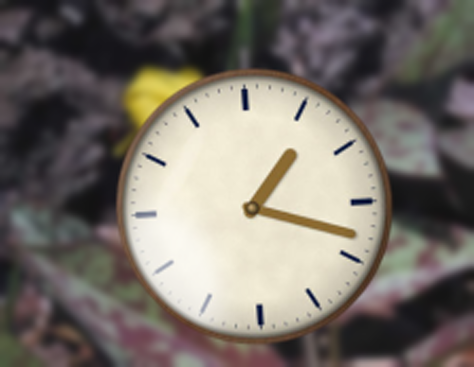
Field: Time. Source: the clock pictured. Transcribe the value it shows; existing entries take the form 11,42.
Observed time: 1,18
